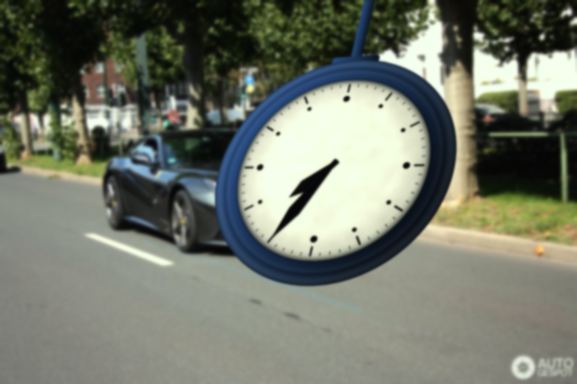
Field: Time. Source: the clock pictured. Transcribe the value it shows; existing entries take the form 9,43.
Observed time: 7,35
